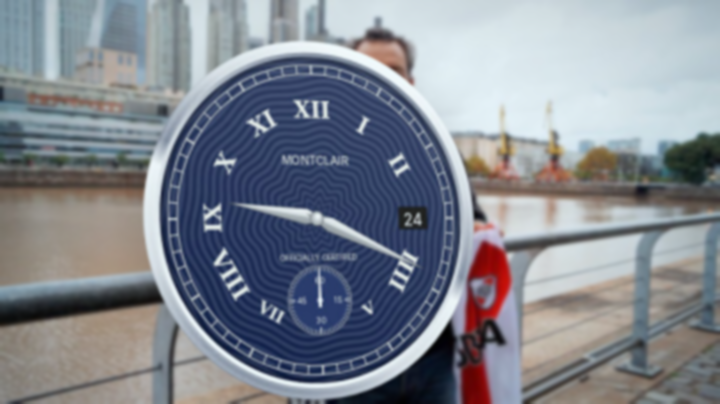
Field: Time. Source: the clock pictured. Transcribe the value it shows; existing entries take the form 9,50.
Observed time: 9,19
